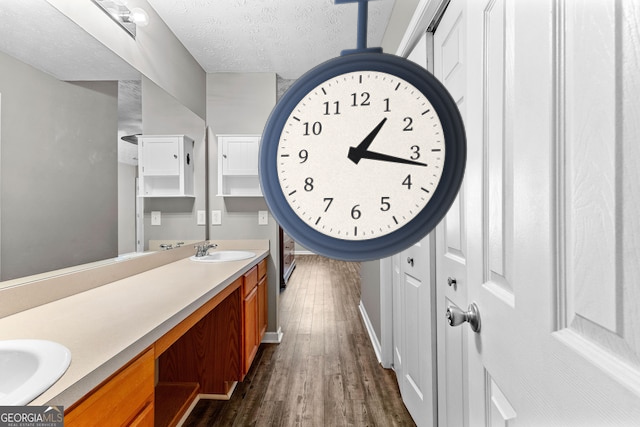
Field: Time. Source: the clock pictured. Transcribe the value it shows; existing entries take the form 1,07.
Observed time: 1,17
